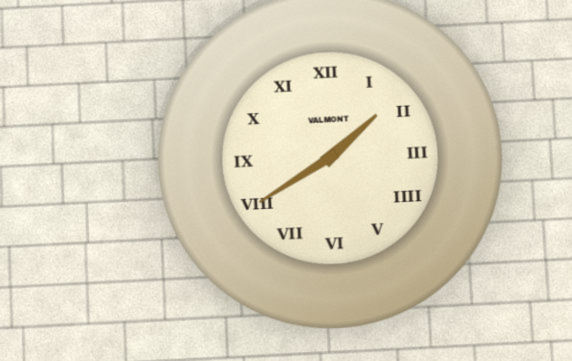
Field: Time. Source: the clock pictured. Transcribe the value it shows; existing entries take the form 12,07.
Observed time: 1,40
